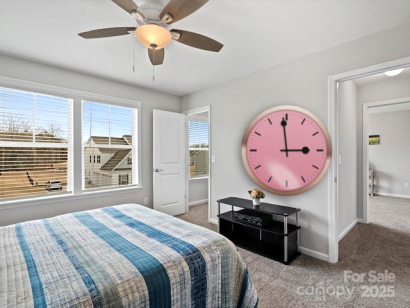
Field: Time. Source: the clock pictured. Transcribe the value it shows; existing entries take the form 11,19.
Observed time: 2,59
